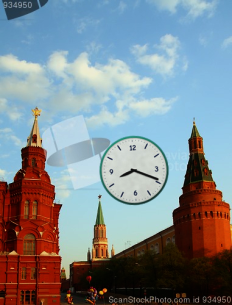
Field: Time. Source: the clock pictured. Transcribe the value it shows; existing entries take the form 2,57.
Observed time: 8,19
